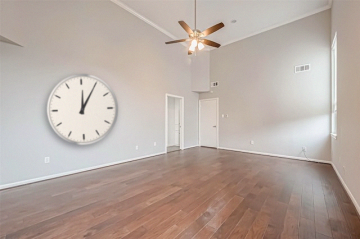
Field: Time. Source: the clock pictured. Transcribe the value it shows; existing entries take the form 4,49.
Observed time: 12,05
